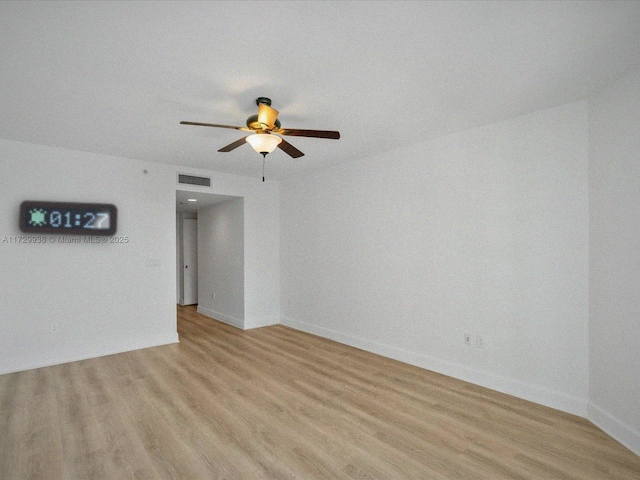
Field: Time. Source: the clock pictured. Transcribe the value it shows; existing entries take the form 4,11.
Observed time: 1,27
